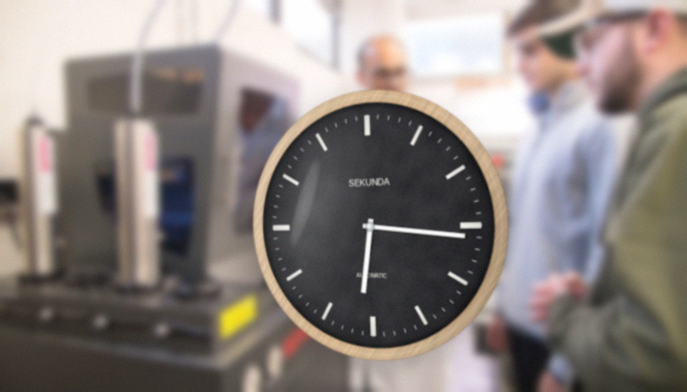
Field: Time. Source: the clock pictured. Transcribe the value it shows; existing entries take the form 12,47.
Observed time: 6,16
